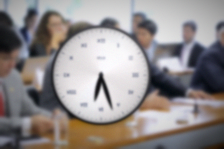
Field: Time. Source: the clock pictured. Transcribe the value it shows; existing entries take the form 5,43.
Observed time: 6,27
